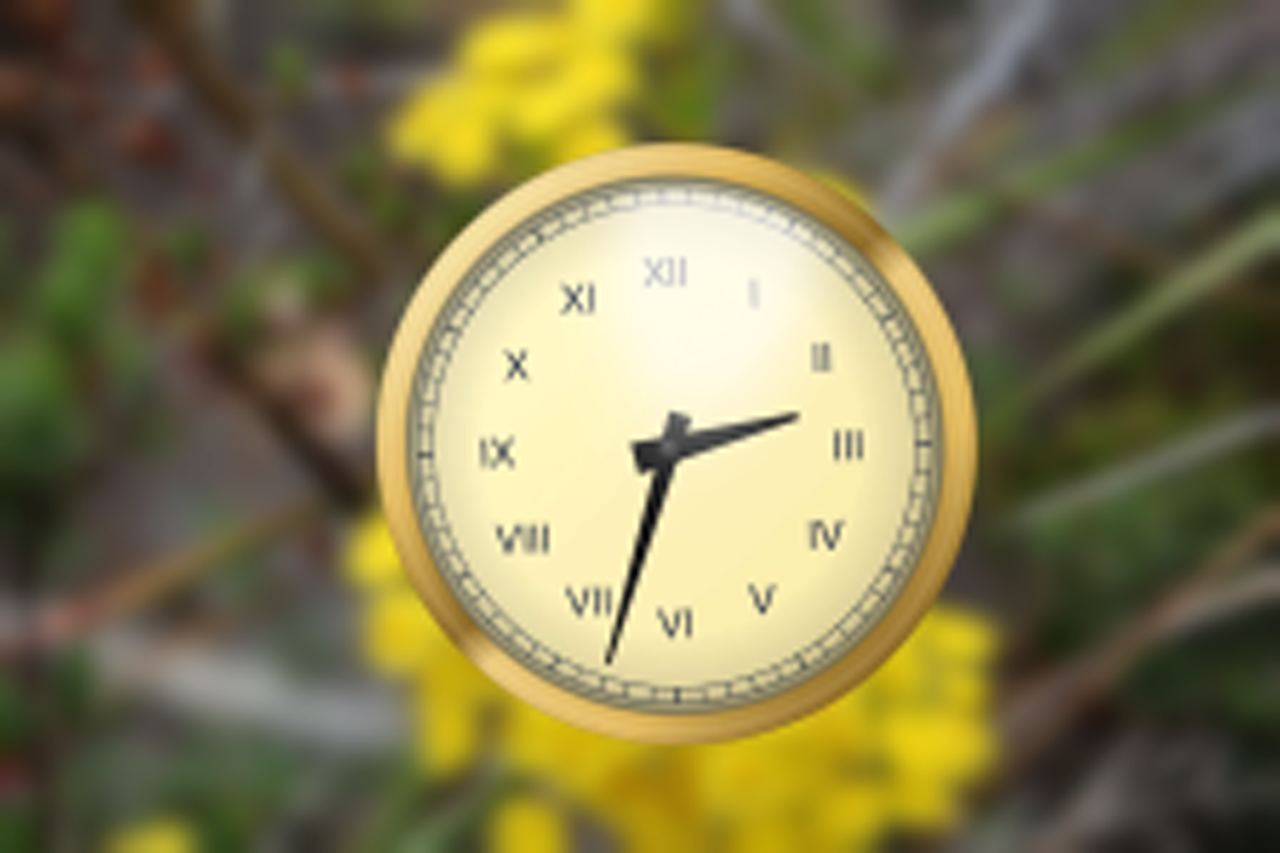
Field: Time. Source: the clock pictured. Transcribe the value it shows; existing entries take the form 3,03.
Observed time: 2,33
